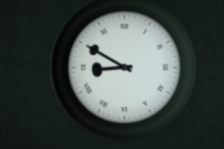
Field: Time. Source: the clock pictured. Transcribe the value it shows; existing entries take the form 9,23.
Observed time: 8,50
